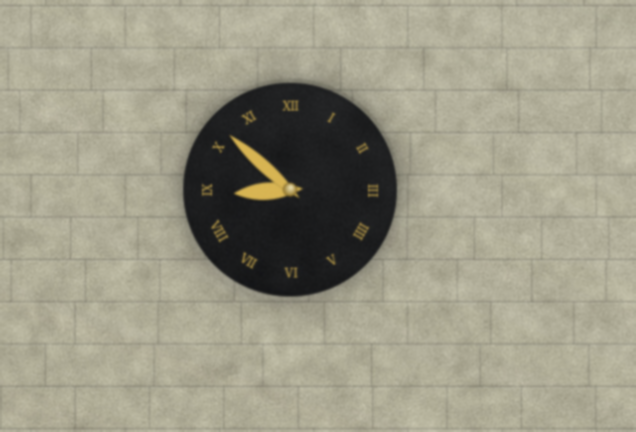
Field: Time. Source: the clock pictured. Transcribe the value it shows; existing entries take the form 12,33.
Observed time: 8,52
